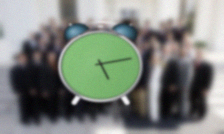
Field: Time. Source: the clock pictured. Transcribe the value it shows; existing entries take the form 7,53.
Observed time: 5,13
